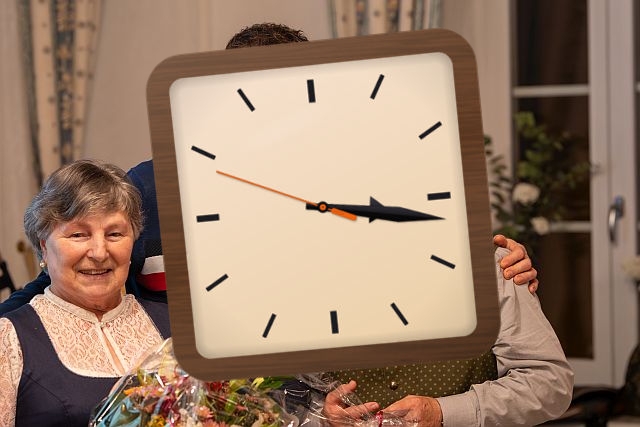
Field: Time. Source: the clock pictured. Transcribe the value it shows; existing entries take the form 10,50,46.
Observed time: 3,16,49
